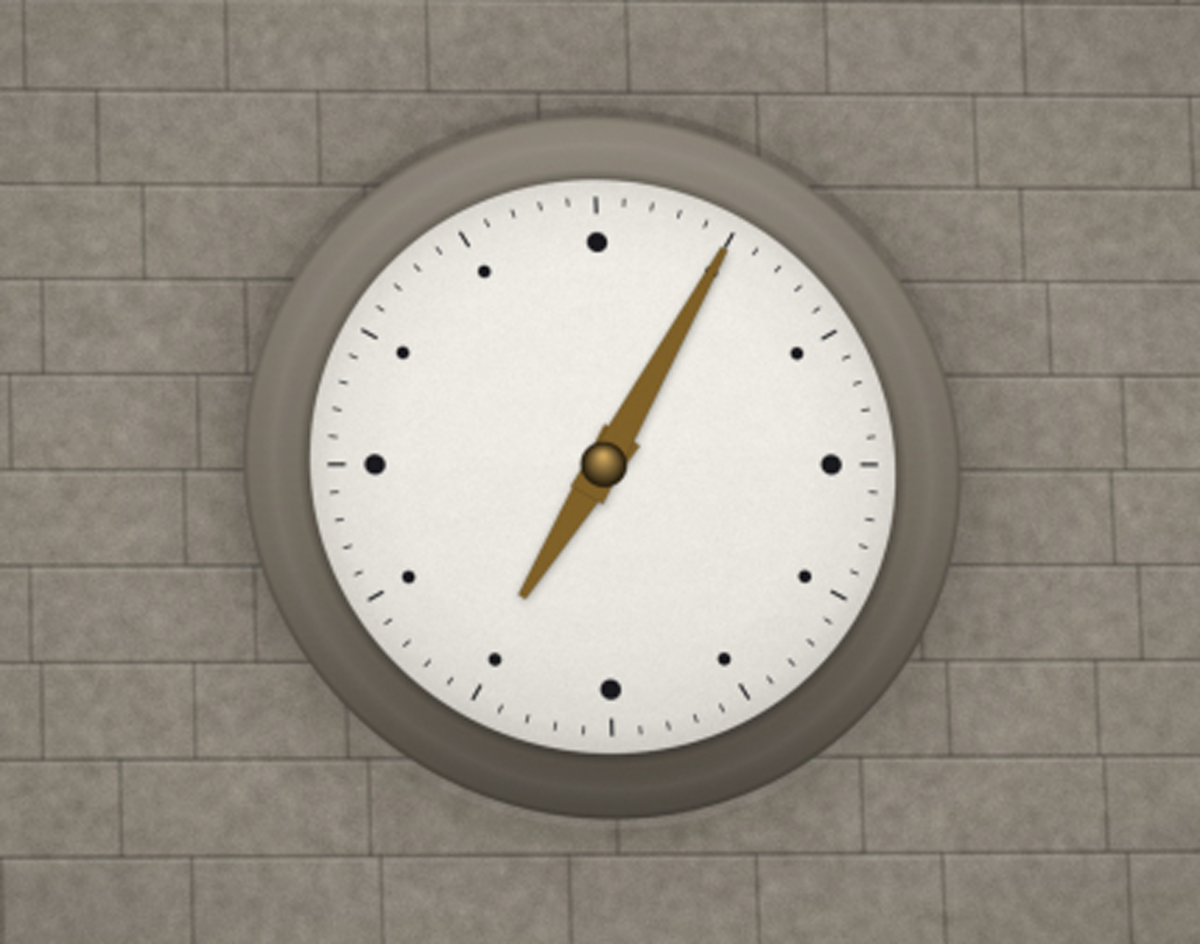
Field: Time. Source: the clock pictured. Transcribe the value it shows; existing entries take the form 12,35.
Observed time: 7,05
